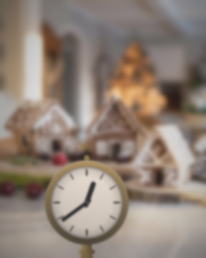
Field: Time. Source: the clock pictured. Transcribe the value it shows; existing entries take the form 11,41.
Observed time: 12,39
